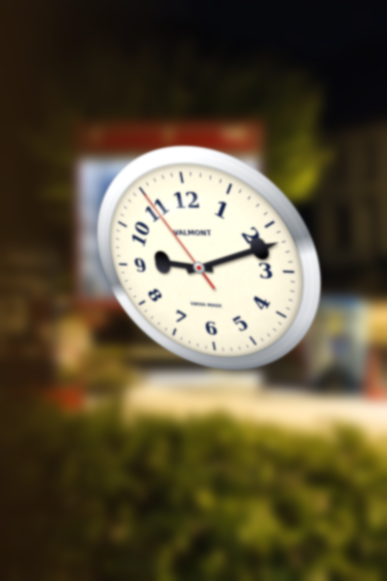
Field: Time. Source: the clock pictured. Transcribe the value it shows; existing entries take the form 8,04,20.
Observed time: 9,11,55
